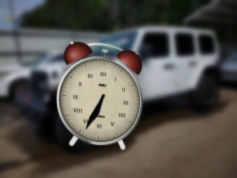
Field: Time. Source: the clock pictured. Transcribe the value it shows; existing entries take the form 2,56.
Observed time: 6,34
